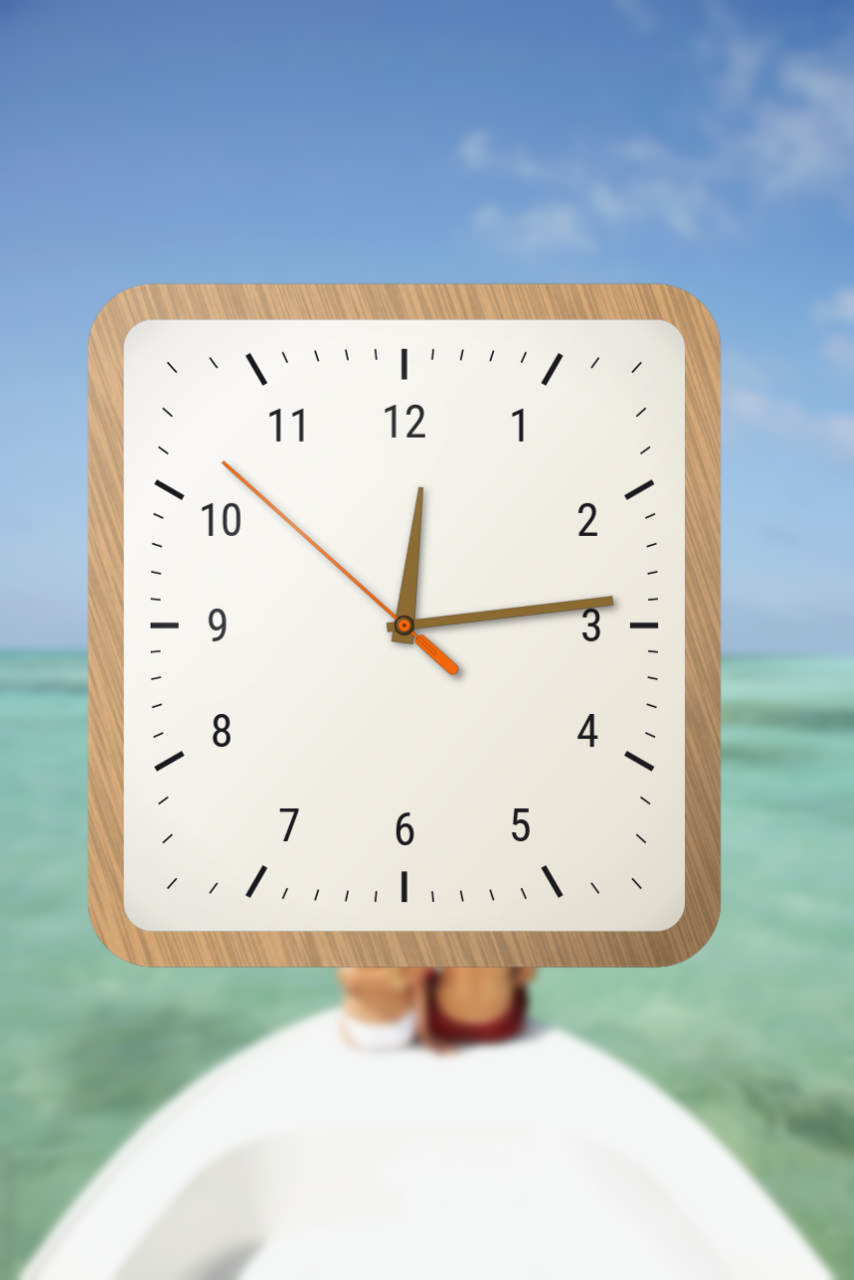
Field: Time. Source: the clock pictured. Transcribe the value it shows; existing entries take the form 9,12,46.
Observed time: 12,13,52
